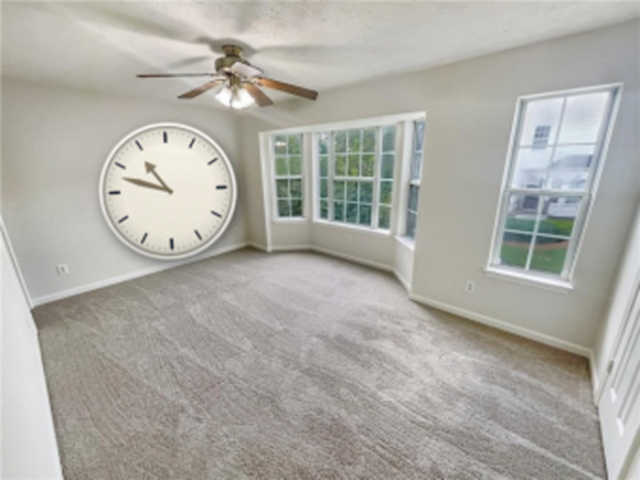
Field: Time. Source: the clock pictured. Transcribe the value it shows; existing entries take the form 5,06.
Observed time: 10,48
